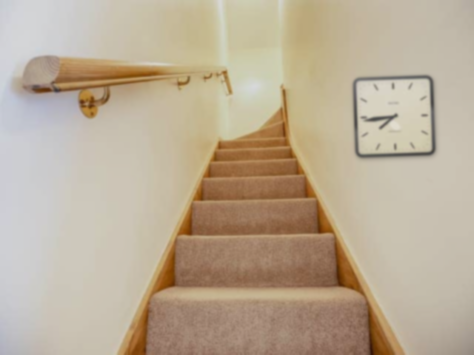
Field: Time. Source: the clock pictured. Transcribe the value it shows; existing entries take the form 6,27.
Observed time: 7,44
